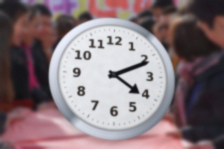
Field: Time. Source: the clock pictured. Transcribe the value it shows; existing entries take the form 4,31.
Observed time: 4,11
